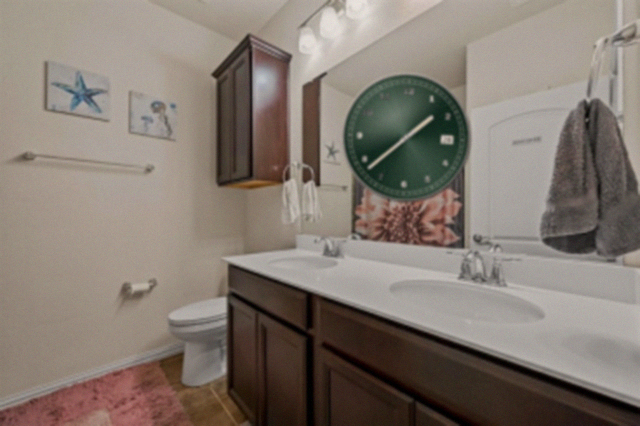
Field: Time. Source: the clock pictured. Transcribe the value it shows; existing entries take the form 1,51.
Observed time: 1,38
